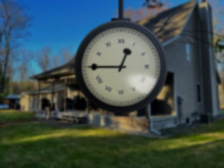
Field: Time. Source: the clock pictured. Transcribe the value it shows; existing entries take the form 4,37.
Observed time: 12,45
